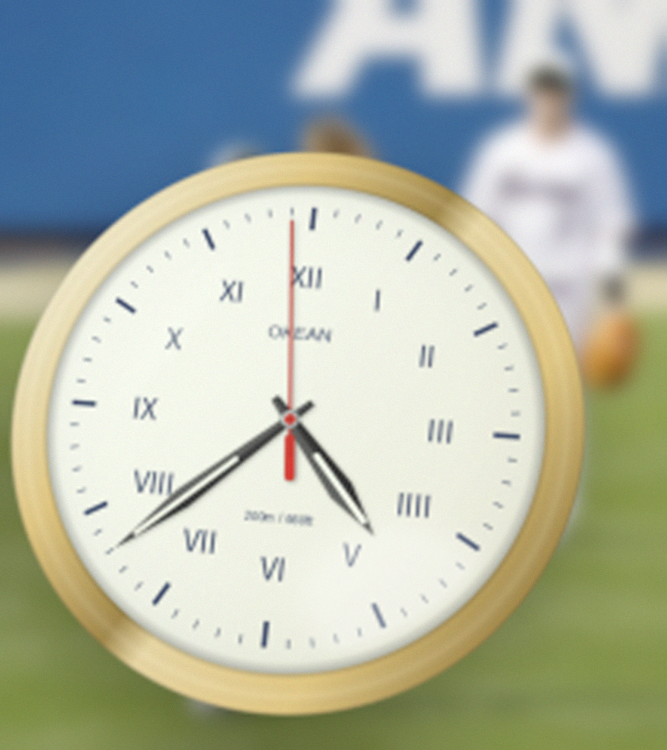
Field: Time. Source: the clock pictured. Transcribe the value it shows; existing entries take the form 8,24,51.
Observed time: 4,37,59
